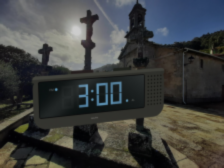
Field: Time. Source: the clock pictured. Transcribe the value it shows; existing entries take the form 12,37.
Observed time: 3,00
